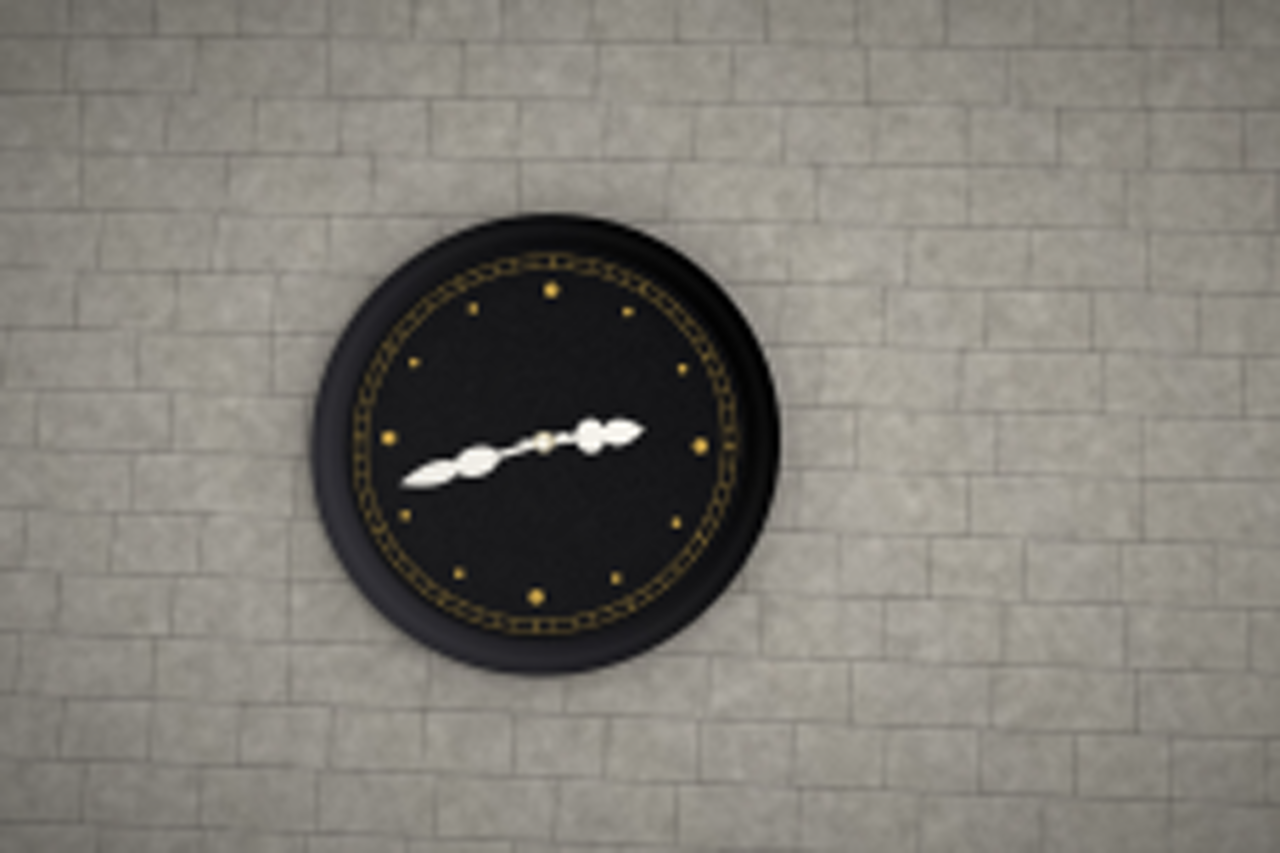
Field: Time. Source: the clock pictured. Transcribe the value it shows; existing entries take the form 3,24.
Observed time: 2,42
